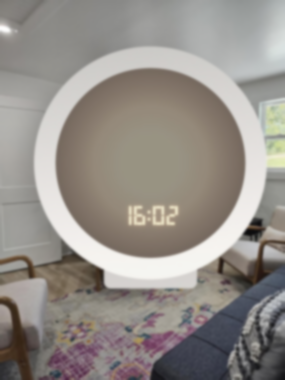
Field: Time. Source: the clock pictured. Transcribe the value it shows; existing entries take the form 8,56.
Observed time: 16,02
